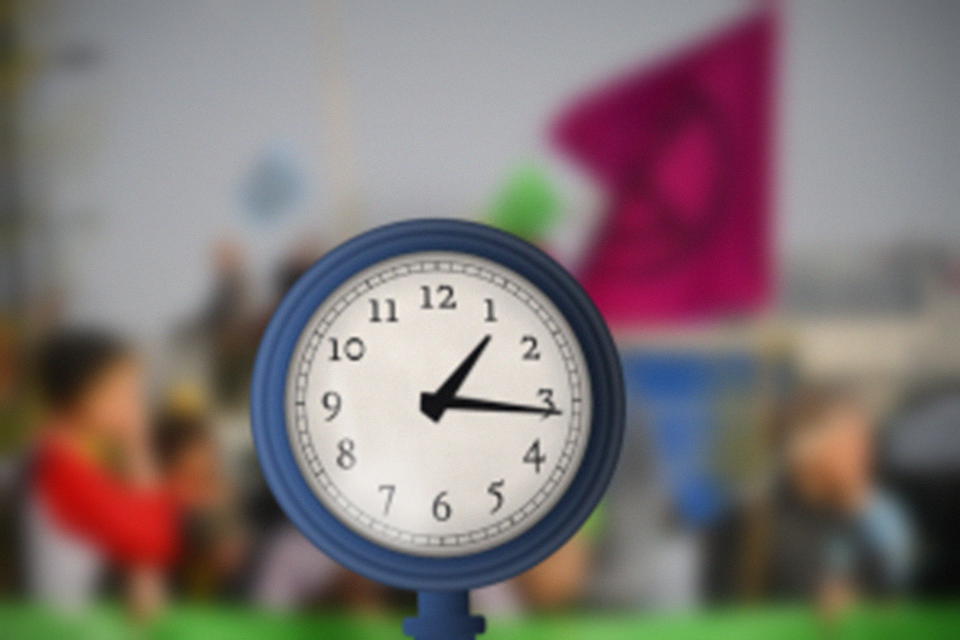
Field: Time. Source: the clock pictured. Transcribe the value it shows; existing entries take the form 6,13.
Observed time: 1,16
